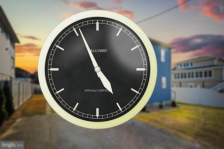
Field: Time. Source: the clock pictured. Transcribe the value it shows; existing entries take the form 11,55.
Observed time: 4,56
